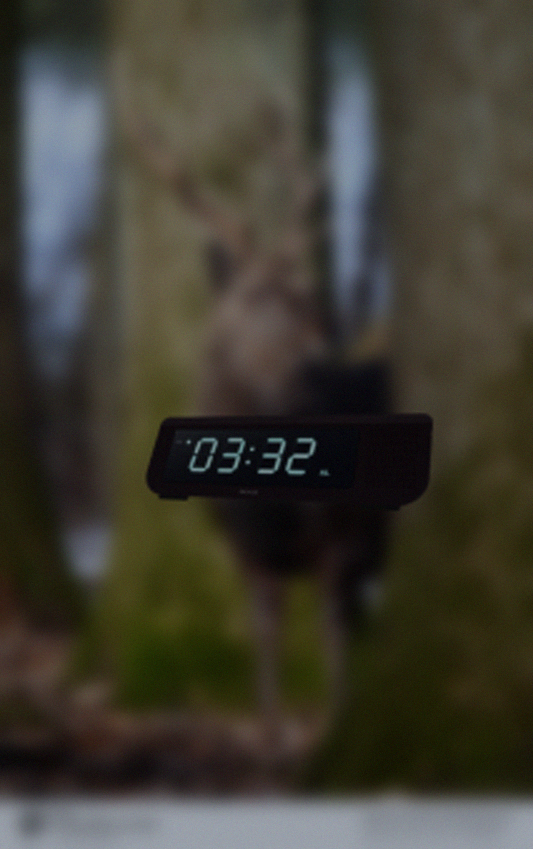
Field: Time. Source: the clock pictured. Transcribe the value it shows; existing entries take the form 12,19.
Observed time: 3,32
